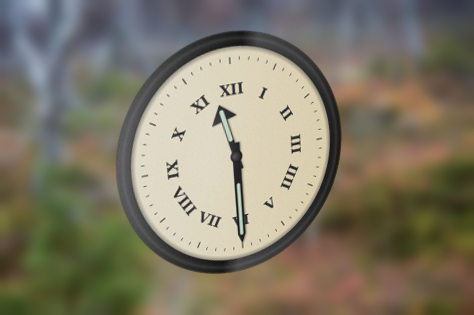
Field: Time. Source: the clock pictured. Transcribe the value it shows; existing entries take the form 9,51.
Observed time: 11,30
